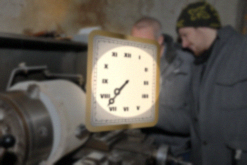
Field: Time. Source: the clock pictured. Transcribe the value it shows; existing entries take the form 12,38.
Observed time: 7,37
